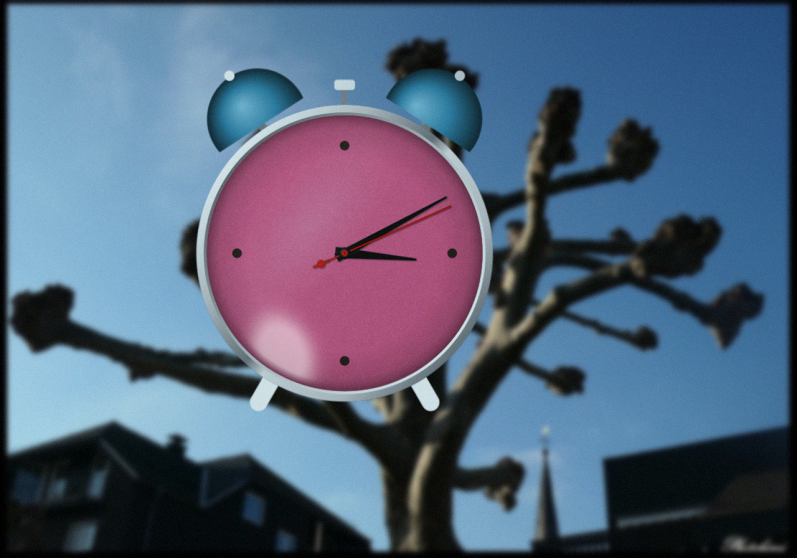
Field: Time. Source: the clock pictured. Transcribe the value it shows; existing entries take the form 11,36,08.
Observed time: 3,10,11
